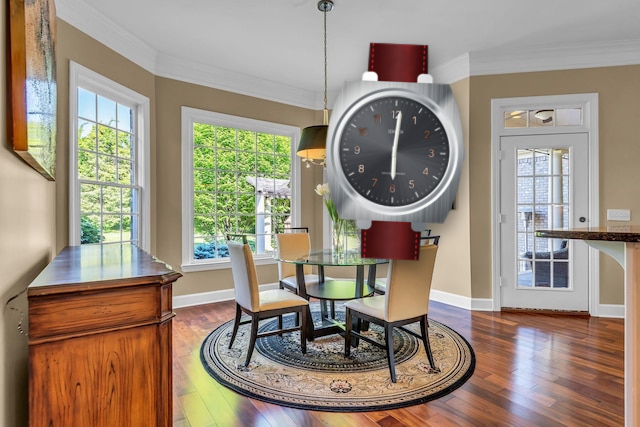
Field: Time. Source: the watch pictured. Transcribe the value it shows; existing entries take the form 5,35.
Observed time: 6,01
